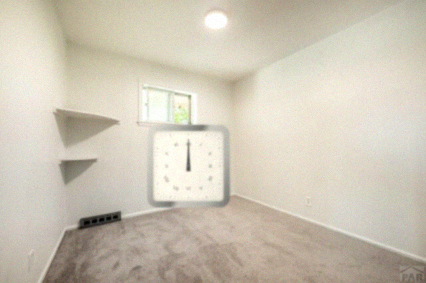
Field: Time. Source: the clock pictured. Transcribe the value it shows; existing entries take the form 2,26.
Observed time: 12,00
